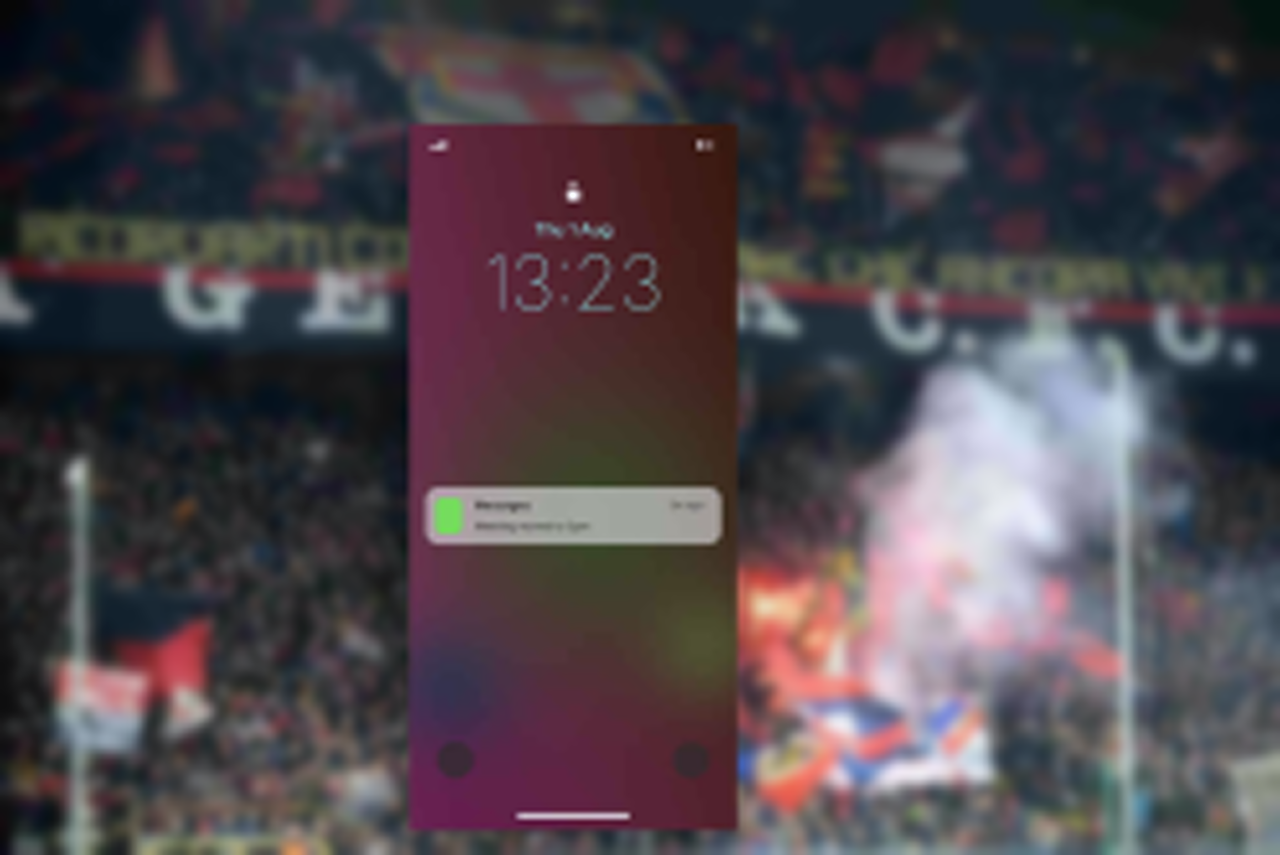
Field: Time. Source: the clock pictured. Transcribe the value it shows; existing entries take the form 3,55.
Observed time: 13,23
